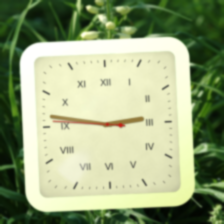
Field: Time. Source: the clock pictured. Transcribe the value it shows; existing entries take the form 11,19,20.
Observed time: 2,46,46
